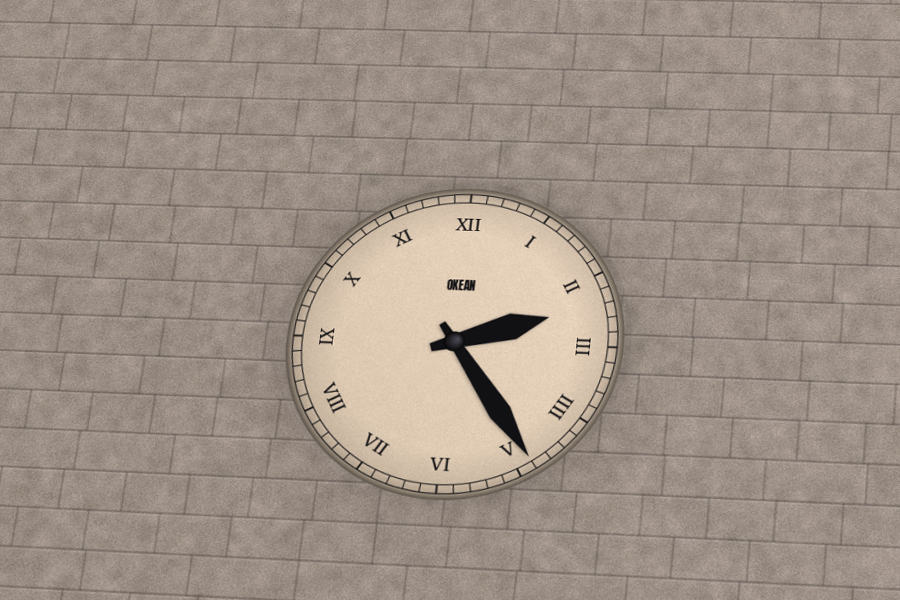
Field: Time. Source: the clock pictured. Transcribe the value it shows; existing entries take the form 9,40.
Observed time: 2,24
